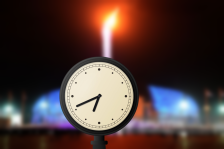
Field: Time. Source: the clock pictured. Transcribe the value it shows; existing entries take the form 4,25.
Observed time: 6,41
